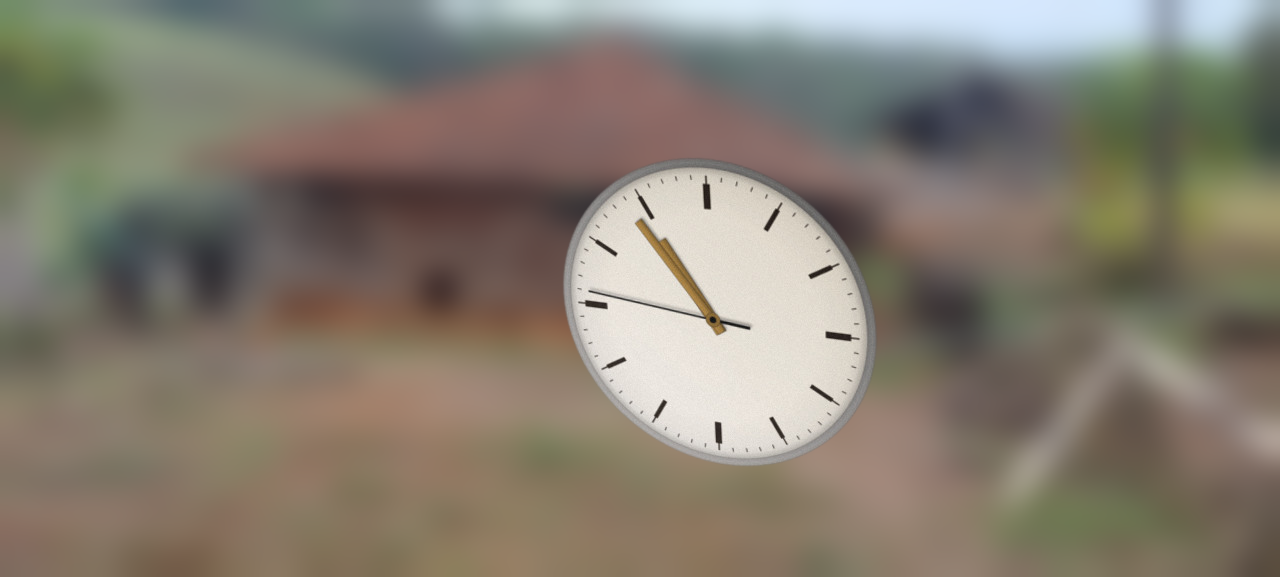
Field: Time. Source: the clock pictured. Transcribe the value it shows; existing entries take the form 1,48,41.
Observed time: 10,53,46
